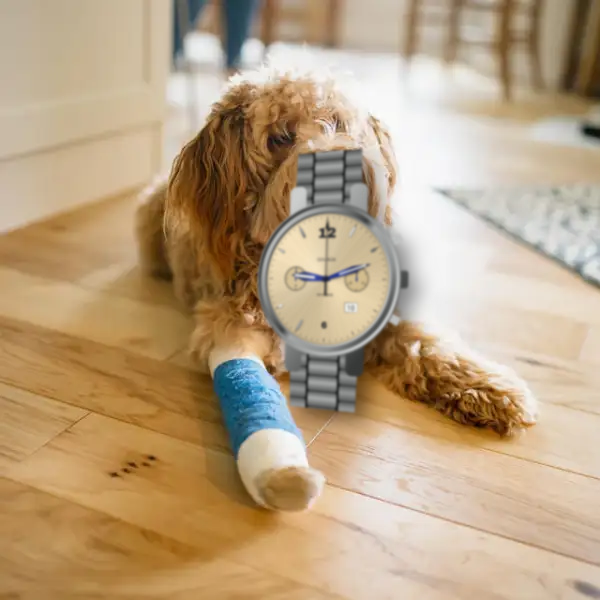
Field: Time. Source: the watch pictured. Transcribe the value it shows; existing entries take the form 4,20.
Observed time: 9,12
